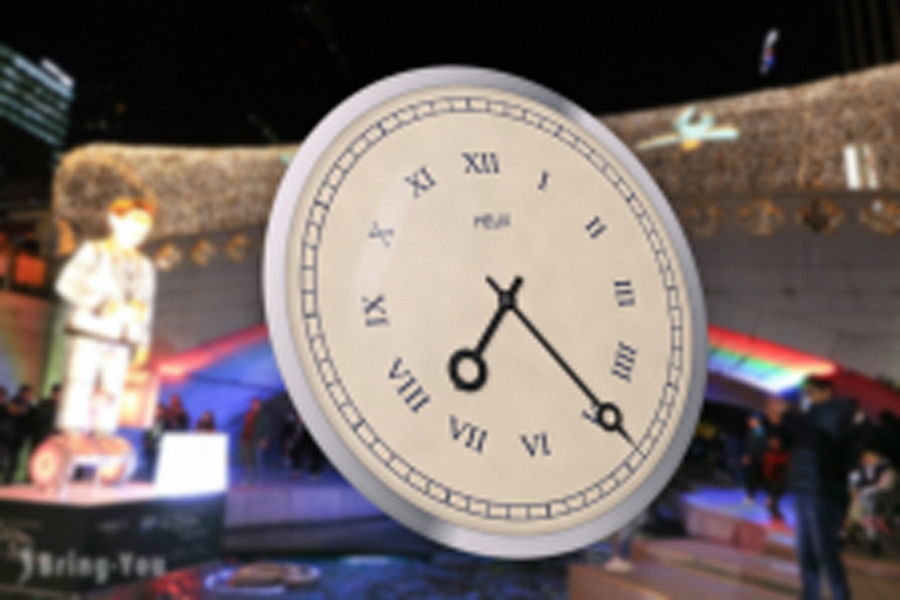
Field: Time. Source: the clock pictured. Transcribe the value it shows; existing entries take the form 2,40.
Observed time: 7,24
